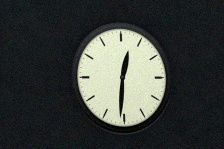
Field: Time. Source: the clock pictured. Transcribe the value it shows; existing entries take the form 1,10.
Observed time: 12,31
